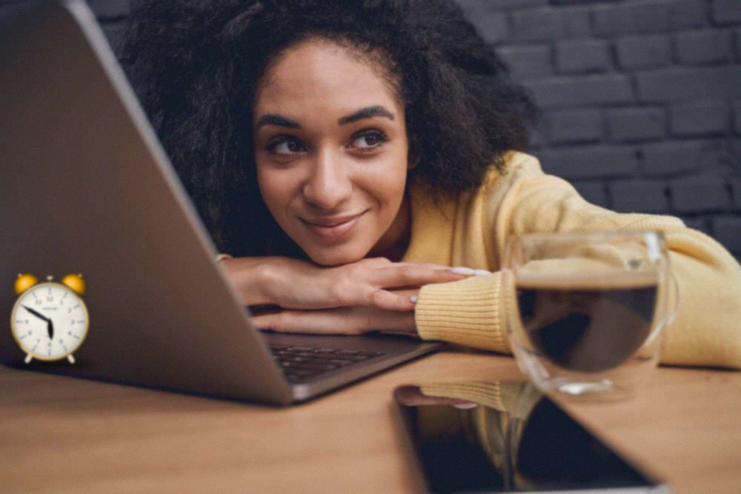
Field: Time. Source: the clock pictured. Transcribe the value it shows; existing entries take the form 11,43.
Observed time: 5,50
